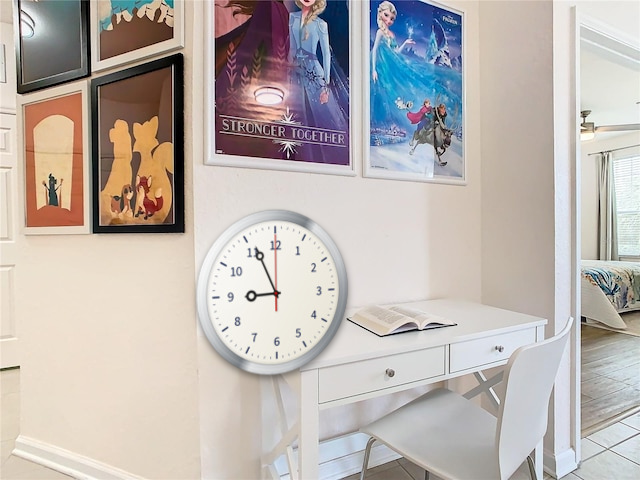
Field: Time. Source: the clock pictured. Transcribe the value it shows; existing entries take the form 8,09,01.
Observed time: 8,56,00
